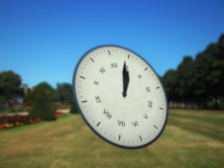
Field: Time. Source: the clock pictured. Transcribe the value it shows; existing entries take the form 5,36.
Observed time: 1,04
